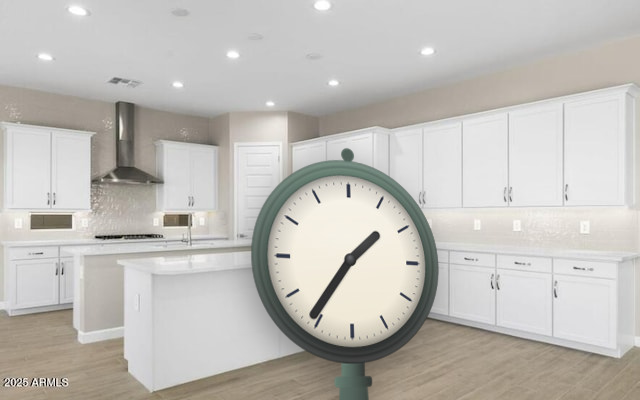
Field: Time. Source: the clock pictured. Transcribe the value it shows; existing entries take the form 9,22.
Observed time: 1,36
